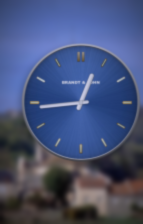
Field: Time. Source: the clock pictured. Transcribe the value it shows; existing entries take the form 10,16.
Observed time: 12,44
